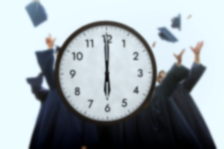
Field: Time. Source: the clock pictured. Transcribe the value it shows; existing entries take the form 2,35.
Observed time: 6,00
